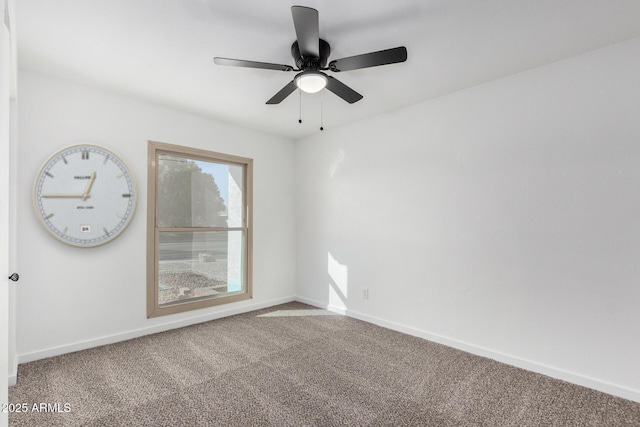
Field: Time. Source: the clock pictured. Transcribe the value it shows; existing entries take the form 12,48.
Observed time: 12,45
